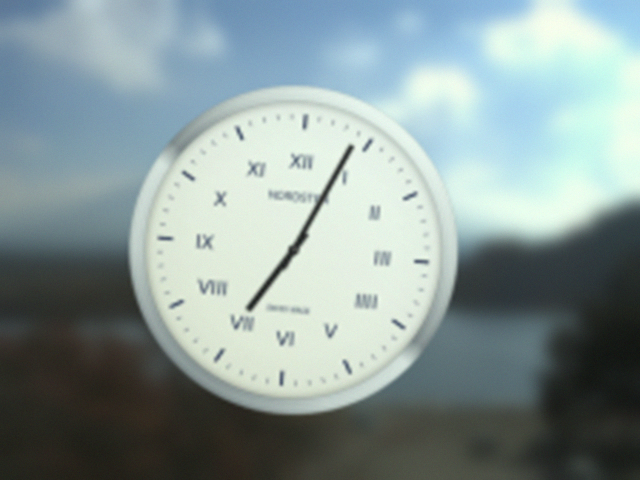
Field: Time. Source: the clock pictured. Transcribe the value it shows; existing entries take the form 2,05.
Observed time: 7,04
